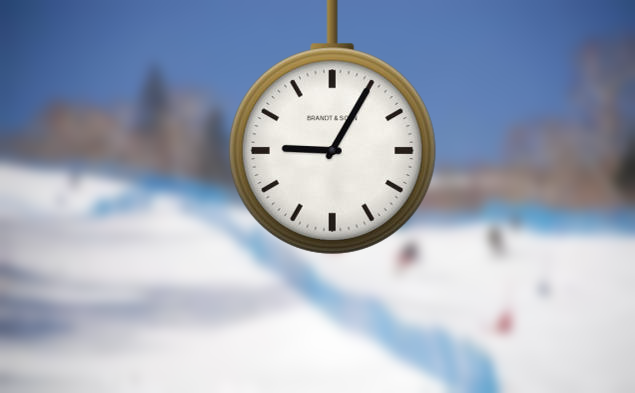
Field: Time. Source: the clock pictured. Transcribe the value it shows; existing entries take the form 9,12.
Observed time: 9,05
